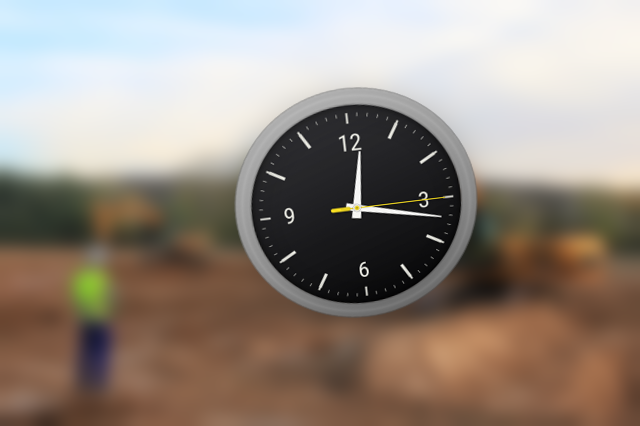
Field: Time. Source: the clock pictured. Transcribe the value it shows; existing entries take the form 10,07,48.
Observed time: 12,17,15
